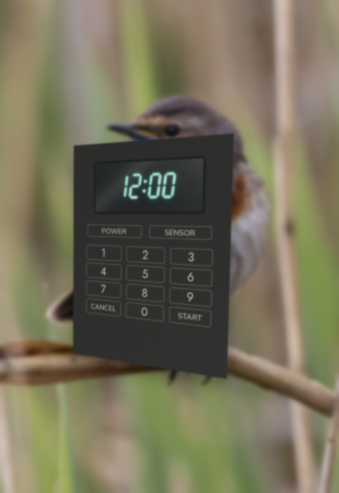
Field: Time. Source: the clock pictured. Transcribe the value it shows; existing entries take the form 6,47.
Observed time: 12,00
